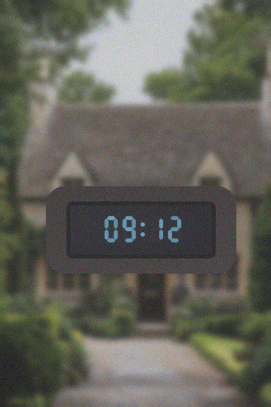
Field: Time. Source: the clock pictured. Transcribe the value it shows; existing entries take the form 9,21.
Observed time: 9,12
